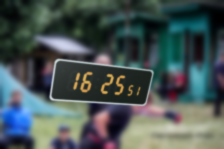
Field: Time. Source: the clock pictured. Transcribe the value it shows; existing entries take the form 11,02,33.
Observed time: 16,25,51
